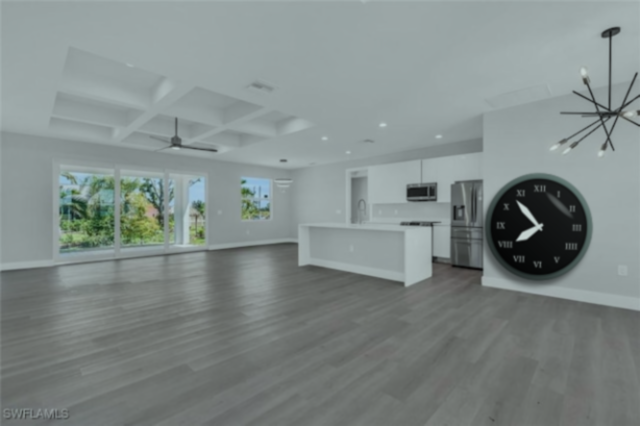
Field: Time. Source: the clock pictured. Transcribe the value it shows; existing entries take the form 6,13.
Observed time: 7,53
